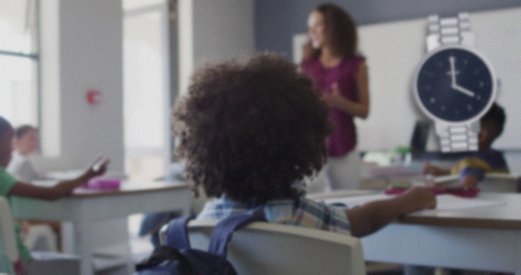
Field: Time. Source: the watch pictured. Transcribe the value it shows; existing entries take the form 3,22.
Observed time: 4,00
